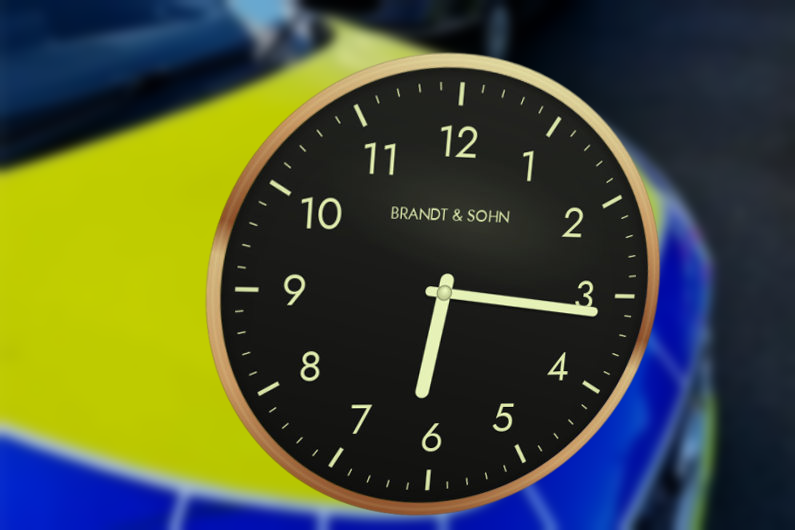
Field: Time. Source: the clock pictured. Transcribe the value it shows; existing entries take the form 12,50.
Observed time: 6,16
